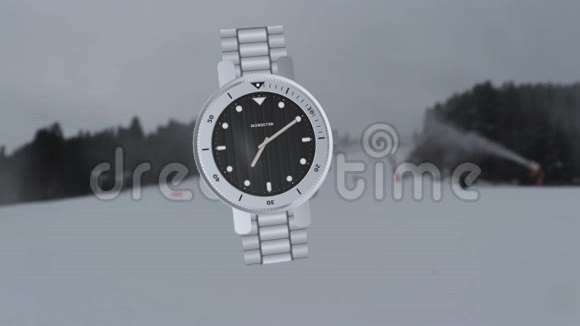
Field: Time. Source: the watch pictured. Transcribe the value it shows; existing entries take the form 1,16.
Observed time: 7,10
